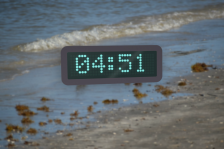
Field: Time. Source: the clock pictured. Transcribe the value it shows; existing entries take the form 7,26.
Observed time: 4,51
